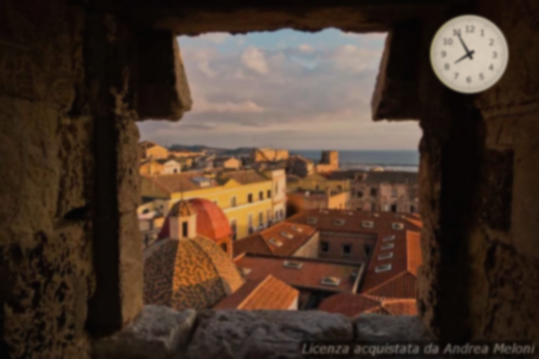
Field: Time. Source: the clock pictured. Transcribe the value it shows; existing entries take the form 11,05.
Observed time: 7,55
